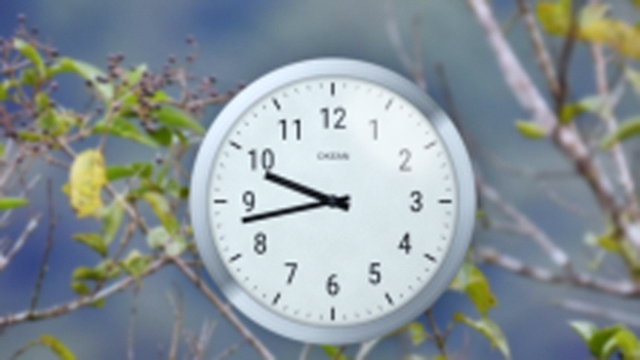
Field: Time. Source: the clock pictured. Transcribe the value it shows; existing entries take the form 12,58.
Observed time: 9,43
